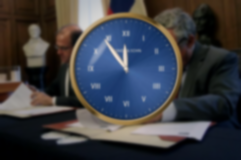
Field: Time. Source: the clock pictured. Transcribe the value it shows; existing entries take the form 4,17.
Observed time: 11,54
